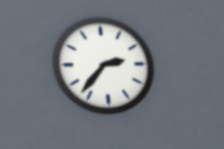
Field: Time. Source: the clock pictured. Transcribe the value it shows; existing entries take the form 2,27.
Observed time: 2,37
